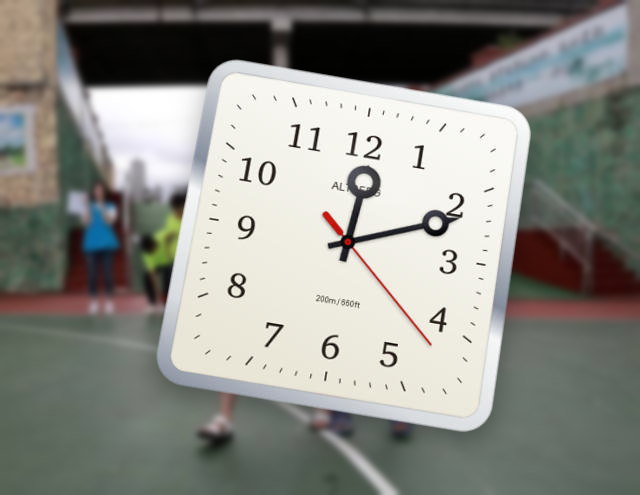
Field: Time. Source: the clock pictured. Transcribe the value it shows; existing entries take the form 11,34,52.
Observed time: 12,11,22
